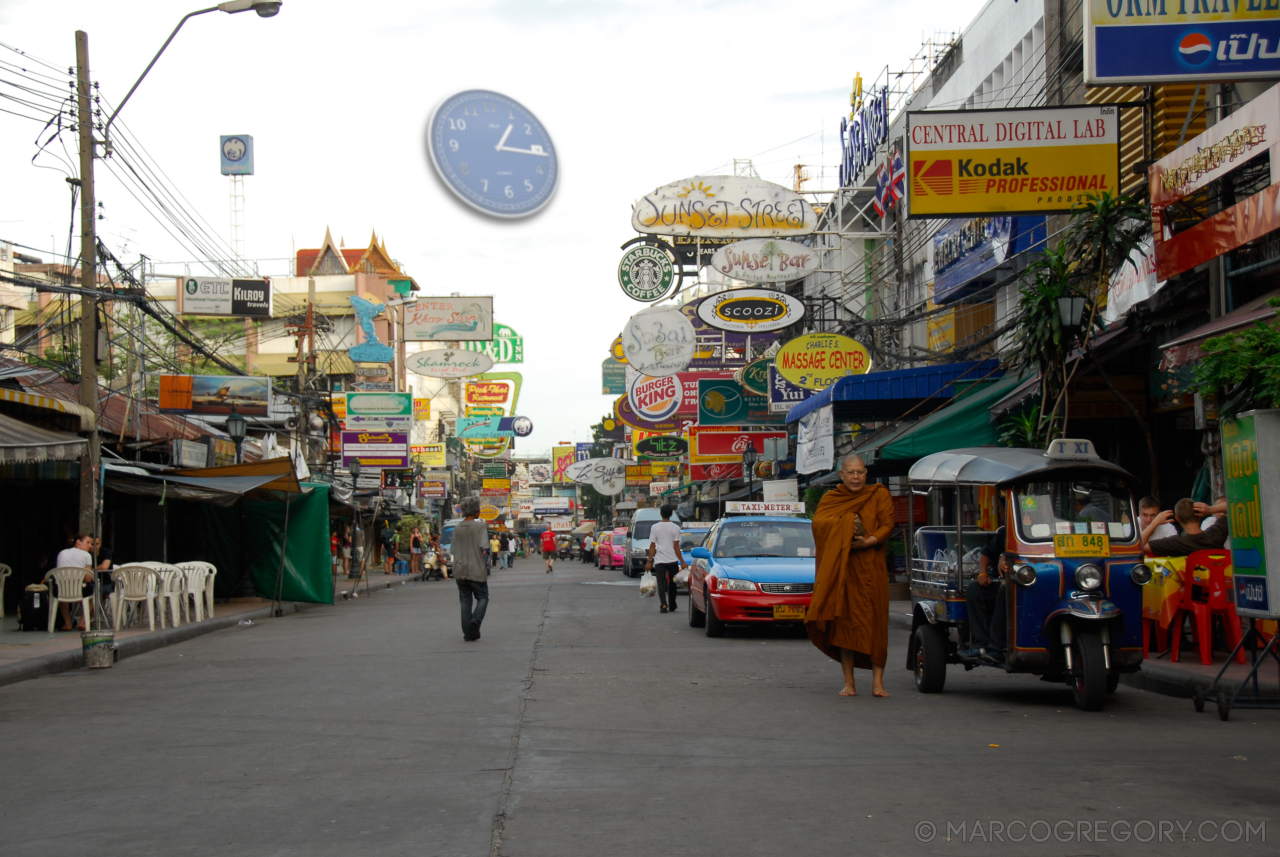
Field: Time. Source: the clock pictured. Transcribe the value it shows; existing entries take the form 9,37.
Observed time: 1,16
